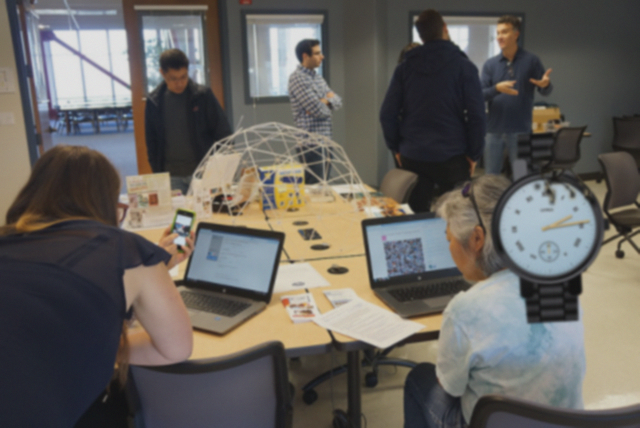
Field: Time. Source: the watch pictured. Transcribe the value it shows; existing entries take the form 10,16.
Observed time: 2,14
